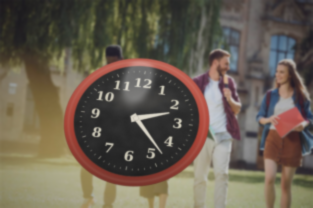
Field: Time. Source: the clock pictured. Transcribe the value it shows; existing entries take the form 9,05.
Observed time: 2,23
